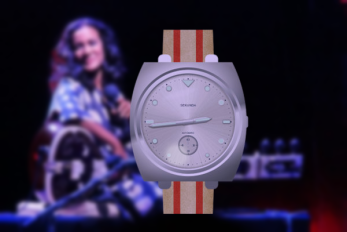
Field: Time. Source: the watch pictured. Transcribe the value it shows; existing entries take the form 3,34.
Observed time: 2,44
